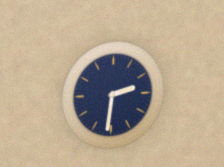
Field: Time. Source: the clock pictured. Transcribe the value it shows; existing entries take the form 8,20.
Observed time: 2,31
